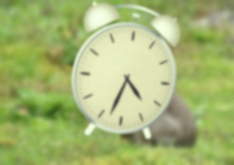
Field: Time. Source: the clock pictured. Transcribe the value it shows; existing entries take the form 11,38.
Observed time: 4,33
